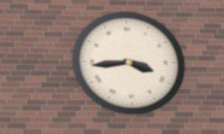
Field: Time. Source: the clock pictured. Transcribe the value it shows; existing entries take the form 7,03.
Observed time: 3,44
